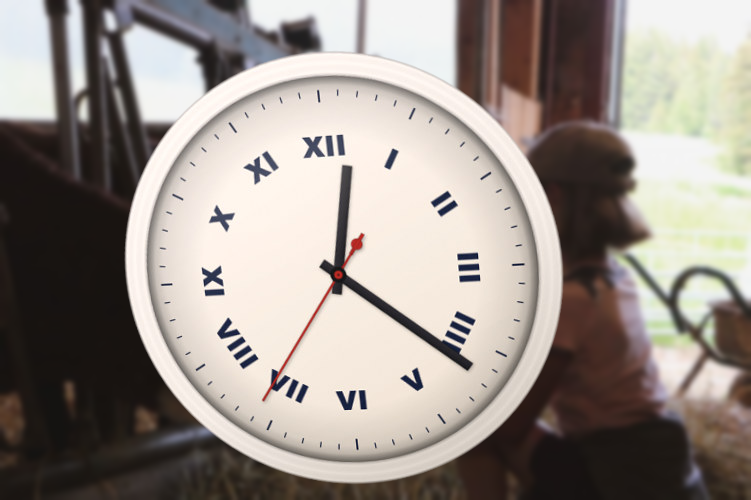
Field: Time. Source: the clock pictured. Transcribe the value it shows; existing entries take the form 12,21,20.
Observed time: 12,21,36
